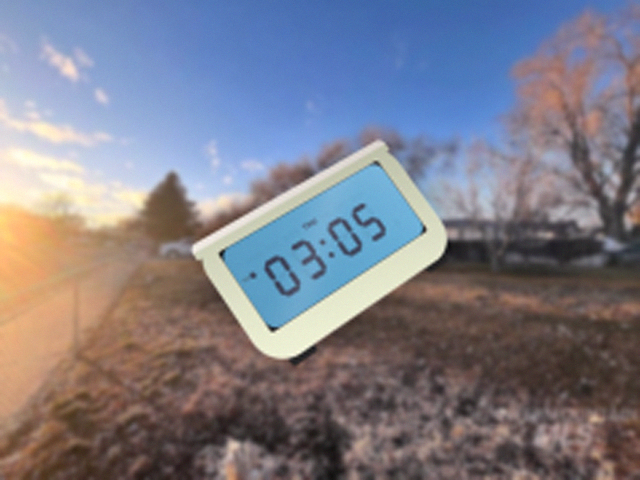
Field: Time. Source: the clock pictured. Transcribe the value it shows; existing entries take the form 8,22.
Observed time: 3,05
